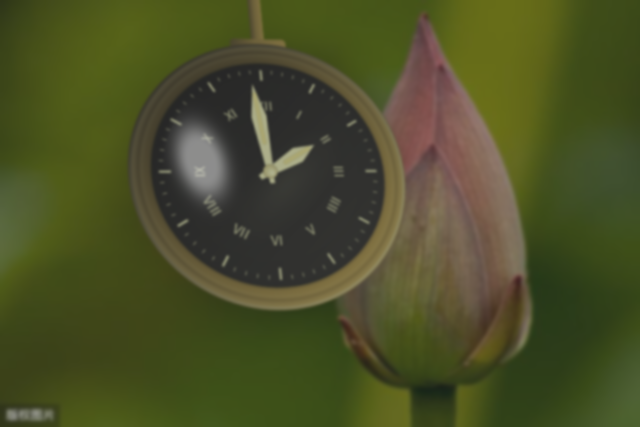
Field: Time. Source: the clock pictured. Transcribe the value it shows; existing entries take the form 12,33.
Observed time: 1,59
